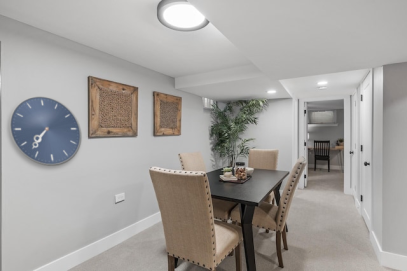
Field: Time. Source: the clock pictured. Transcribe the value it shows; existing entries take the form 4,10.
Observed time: 7,37
